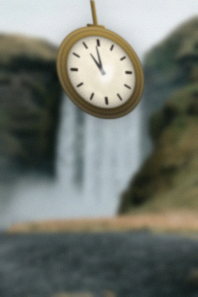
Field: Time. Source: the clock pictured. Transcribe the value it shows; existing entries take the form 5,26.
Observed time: 10,59
